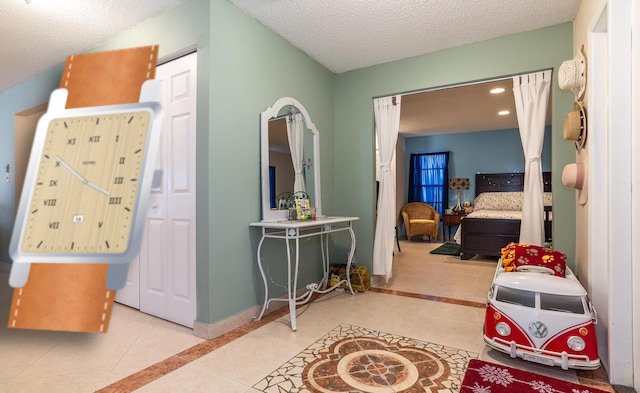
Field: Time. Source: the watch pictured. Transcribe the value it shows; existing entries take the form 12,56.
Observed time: 3,51
